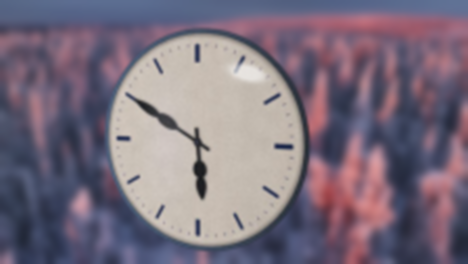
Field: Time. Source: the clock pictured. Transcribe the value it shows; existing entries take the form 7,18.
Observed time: 5,50
